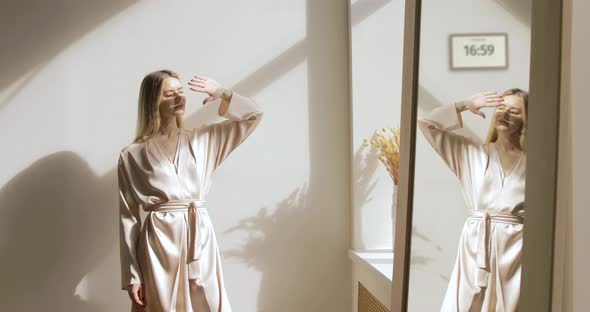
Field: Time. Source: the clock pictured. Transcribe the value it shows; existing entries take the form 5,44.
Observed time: 16,59
